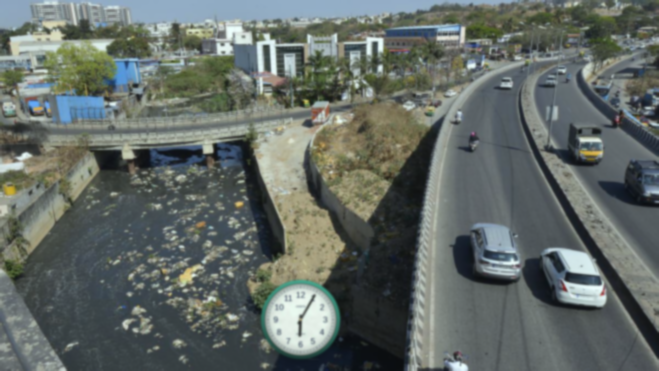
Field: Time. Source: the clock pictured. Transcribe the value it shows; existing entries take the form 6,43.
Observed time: 6,05
